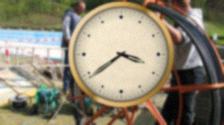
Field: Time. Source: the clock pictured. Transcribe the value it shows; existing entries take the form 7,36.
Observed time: 3,39
